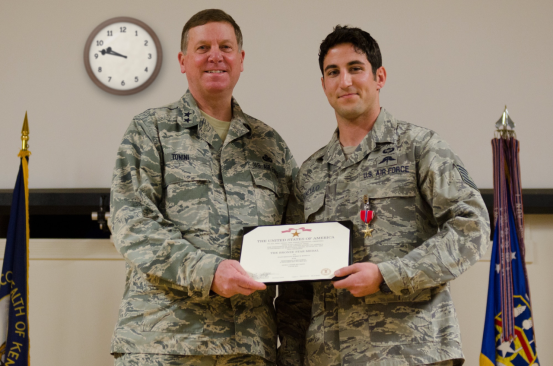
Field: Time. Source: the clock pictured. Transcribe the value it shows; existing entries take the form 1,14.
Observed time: 9,47
